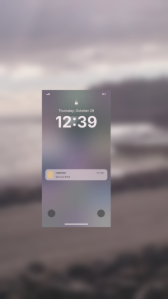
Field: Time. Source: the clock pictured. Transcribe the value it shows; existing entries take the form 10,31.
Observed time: 12,39
